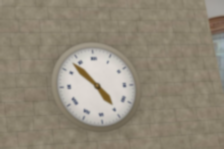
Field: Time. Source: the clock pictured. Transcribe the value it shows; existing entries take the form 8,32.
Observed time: 4,53
